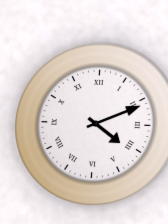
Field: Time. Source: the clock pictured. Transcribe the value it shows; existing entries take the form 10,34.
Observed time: 4,11
